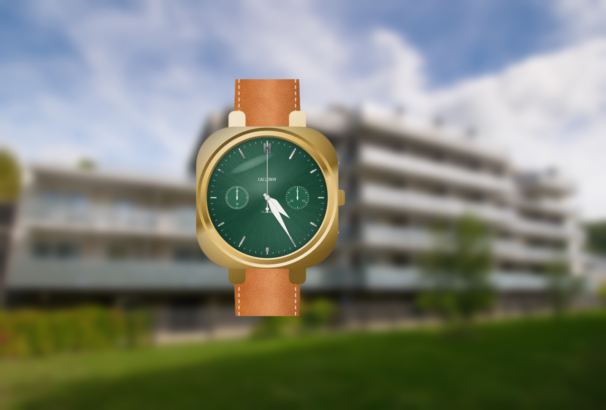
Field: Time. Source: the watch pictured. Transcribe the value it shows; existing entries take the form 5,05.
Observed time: 4,25
